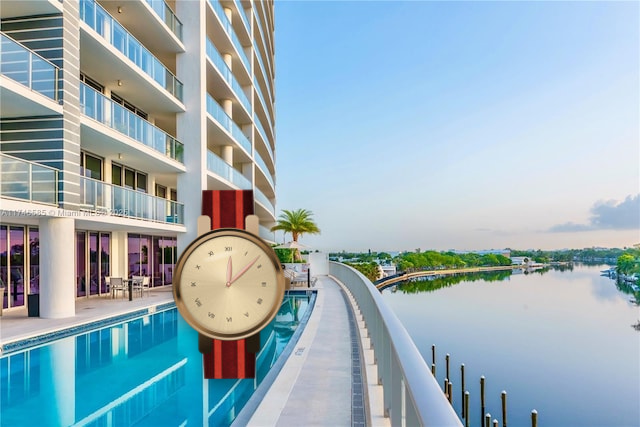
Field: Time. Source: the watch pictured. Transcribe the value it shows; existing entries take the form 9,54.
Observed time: 12,08
